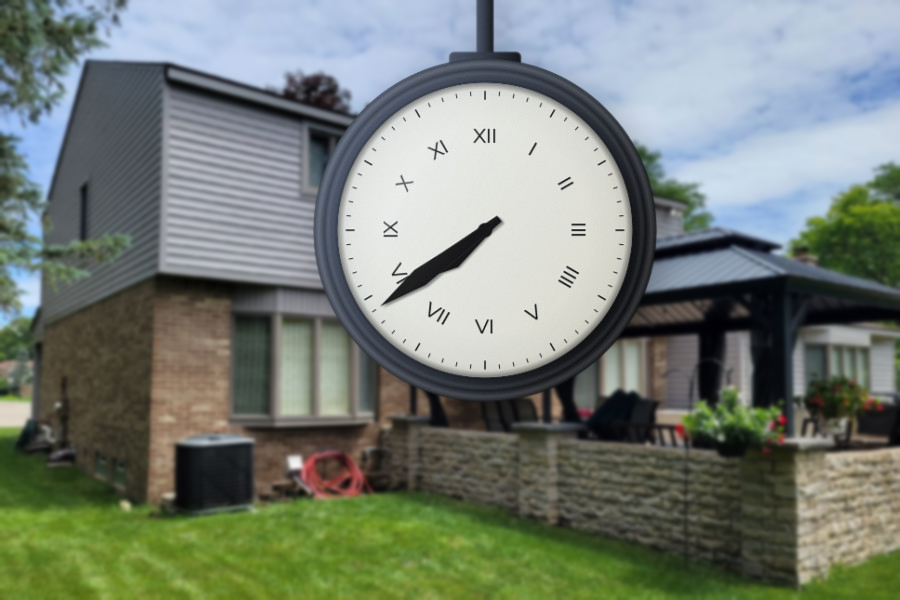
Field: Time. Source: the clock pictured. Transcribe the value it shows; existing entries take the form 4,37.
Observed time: 7,39
